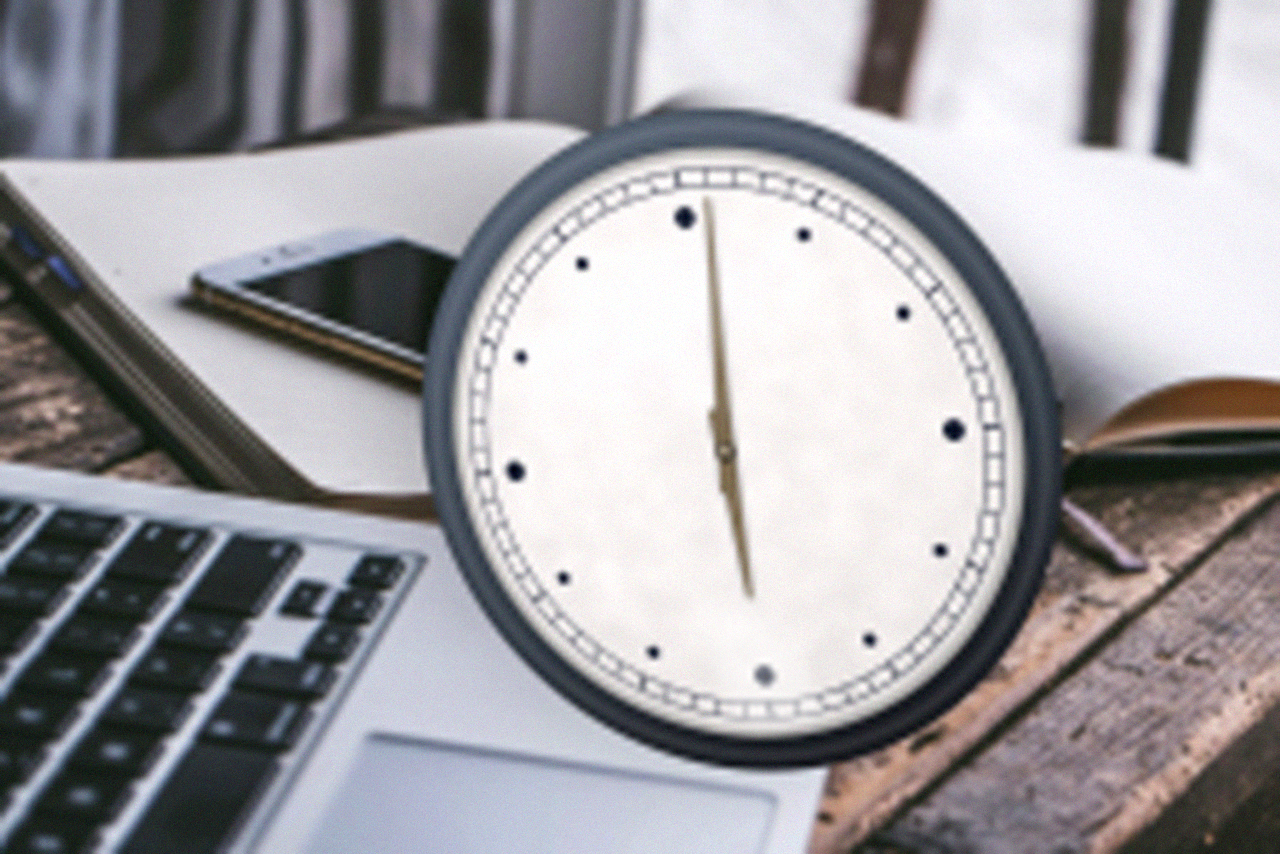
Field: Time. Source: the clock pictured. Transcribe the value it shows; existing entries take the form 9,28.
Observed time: 6,01
